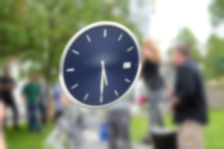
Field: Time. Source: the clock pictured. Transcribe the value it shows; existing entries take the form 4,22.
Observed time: 5,30
